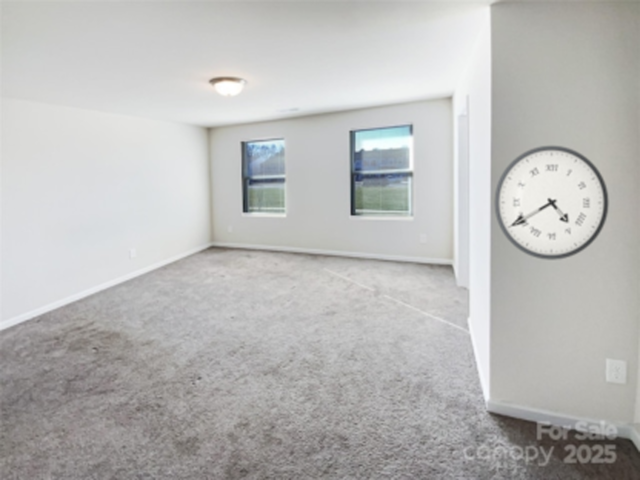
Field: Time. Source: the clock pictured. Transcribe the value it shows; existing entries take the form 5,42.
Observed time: 4,40
